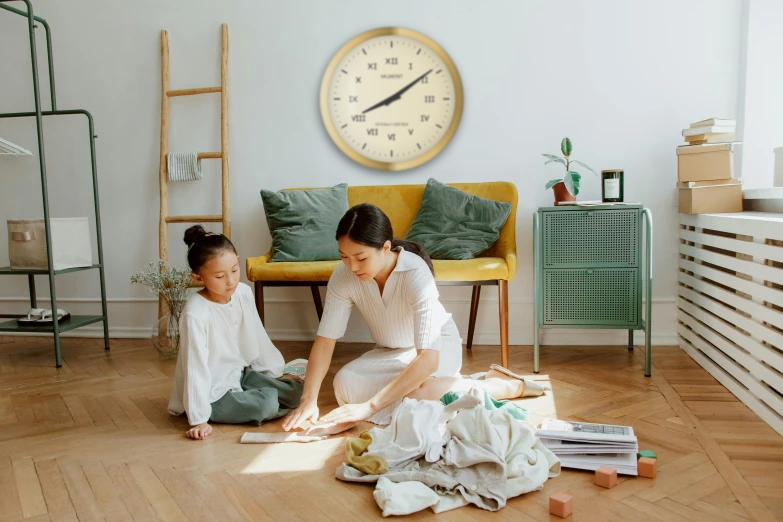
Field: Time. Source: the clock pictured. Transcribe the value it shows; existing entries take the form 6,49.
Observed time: 8,09
